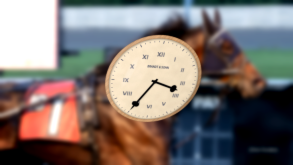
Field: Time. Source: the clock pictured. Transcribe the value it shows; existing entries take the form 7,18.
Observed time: 3,35
